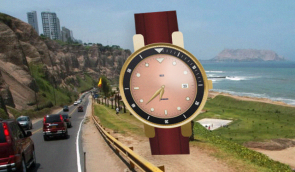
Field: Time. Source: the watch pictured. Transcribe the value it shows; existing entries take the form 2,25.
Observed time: 6,38
